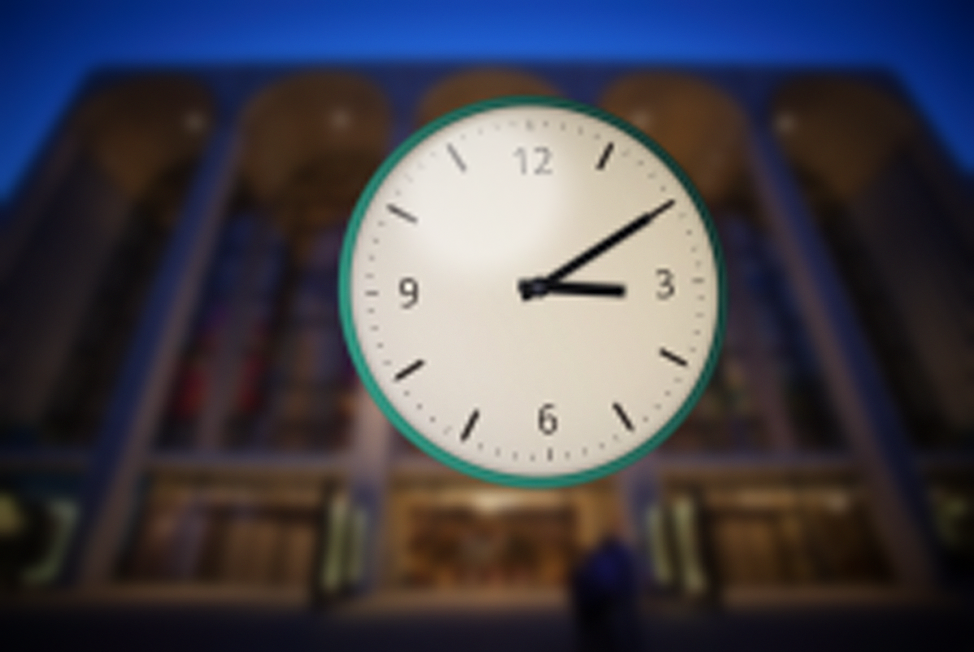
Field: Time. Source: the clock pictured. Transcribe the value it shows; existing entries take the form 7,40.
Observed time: 3,10
